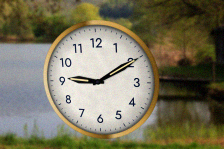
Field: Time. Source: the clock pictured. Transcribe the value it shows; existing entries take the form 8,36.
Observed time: 9,10
